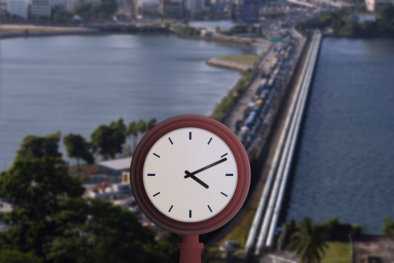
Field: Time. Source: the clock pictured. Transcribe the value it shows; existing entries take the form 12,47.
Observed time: 4,11
